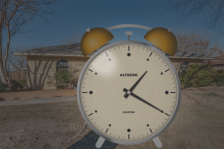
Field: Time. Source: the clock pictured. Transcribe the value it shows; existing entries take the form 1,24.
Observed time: 1,20
